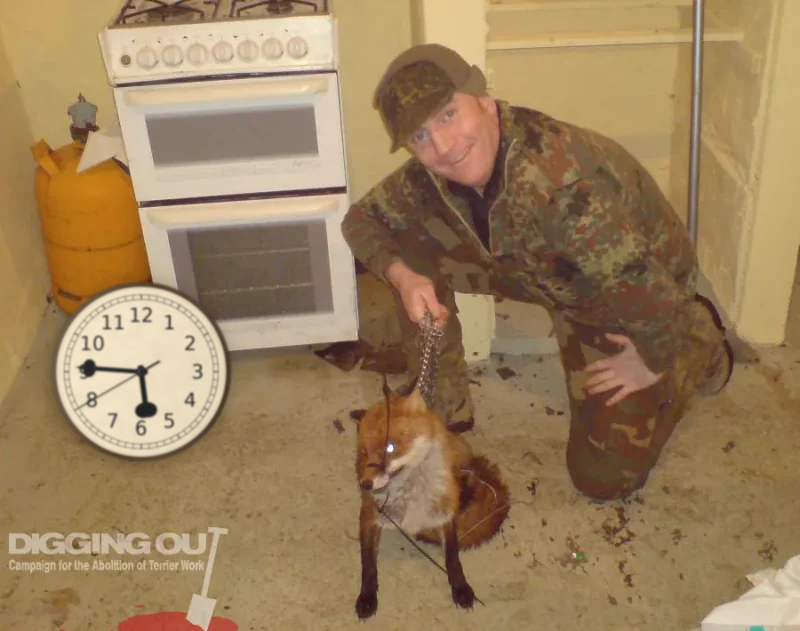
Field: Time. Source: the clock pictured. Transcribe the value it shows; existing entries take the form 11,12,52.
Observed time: 5,45,40
